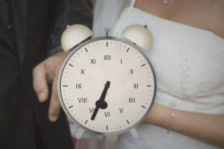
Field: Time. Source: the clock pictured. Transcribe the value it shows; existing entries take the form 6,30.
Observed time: 6,34
